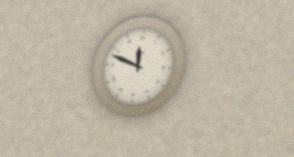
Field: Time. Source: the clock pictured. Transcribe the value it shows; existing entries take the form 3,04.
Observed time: 11,48
